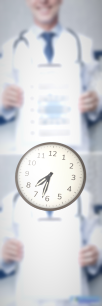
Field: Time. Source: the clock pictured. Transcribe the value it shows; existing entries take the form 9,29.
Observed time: 7,32
